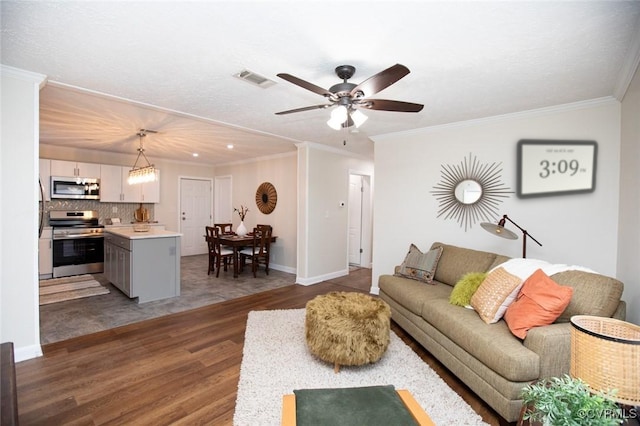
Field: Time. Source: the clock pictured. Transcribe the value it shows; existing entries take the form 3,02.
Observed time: 3,09
